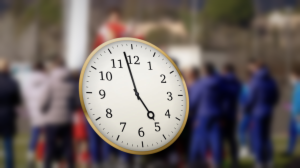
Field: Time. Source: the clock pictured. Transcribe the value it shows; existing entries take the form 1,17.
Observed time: 4,58
